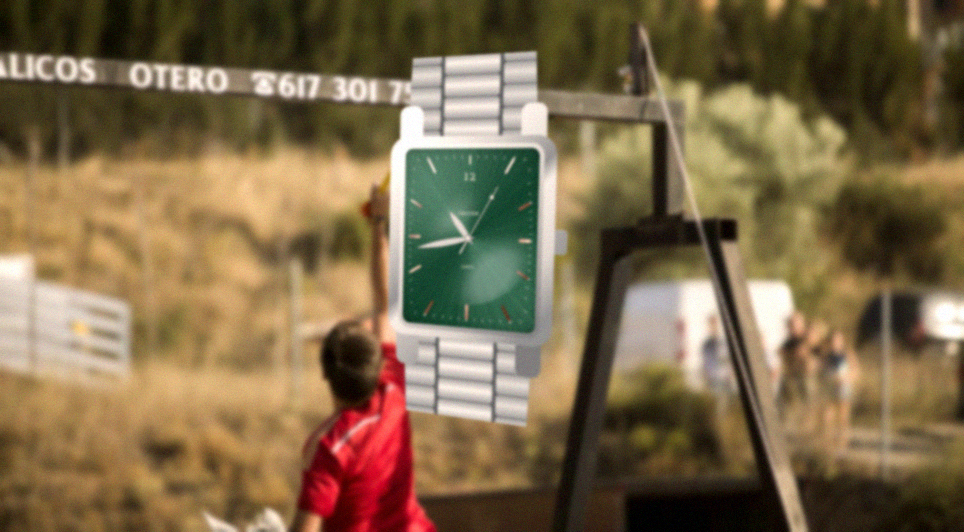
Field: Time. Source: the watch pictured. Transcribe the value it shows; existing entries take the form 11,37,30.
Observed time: 10,43,05
